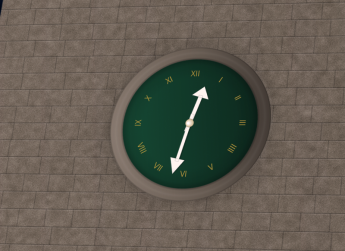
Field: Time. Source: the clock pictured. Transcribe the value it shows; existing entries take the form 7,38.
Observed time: 12,32
